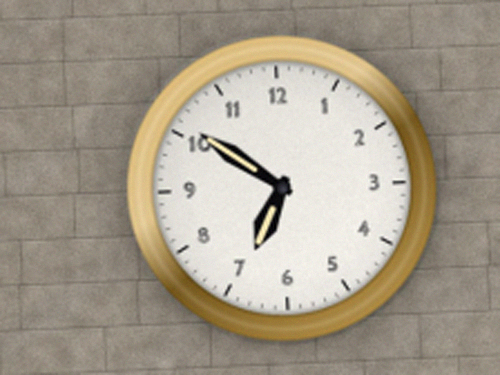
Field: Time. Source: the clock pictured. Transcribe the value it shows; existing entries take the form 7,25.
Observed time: 6,51
